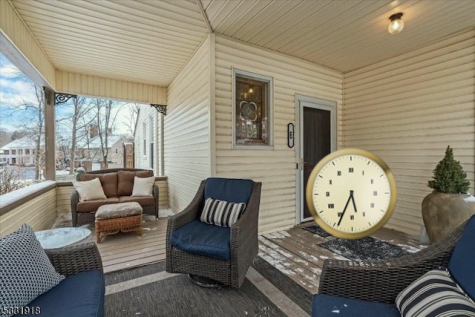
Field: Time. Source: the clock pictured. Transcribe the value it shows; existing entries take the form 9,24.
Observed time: 5,34
